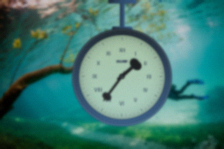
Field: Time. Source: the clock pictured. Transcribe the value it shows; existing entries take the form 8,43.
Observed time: 1,36
